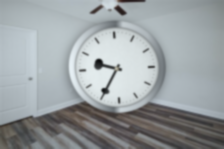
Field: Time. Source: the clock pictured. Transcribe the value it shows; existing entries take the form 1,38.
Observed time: 9,35
